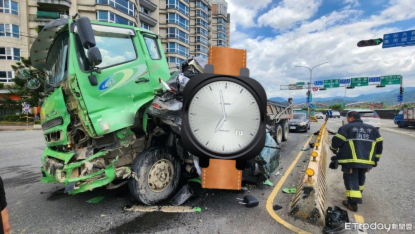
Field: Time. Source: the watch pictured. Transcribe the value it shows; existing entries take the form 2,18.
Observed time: 6,58
